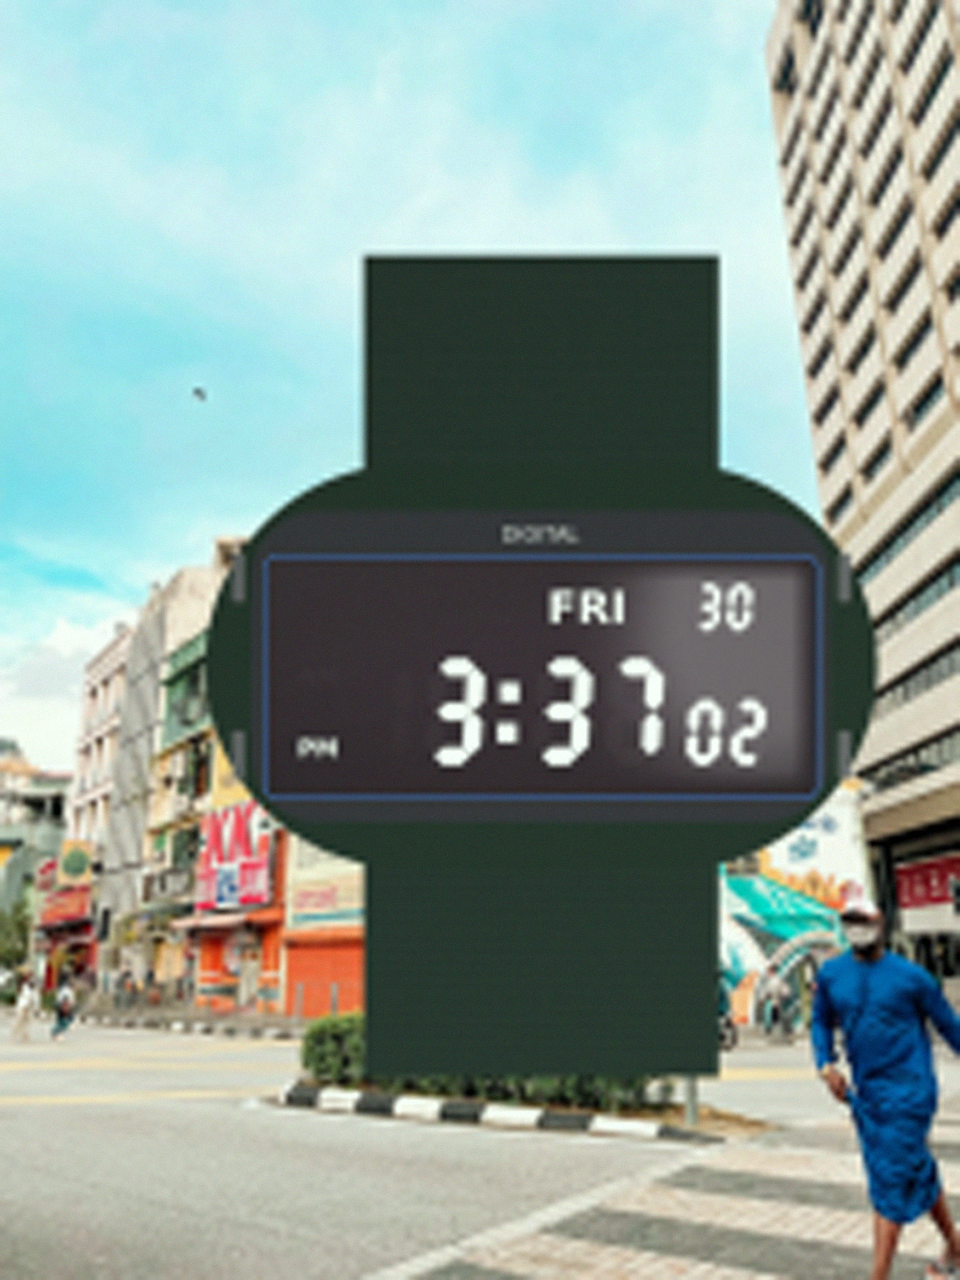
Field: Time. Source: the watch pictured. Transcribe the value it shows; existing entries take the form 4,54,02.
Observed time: 3,37,02
